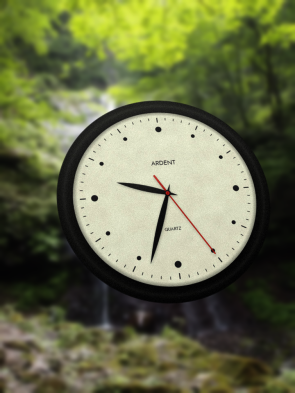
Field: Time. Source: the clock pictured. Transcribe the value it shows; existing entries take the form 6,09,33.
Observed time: 9,33,25
